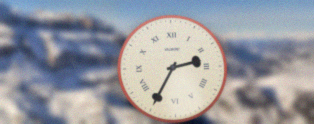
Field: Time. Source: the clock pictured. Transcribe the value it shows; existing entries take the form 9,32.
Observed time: 2,35
